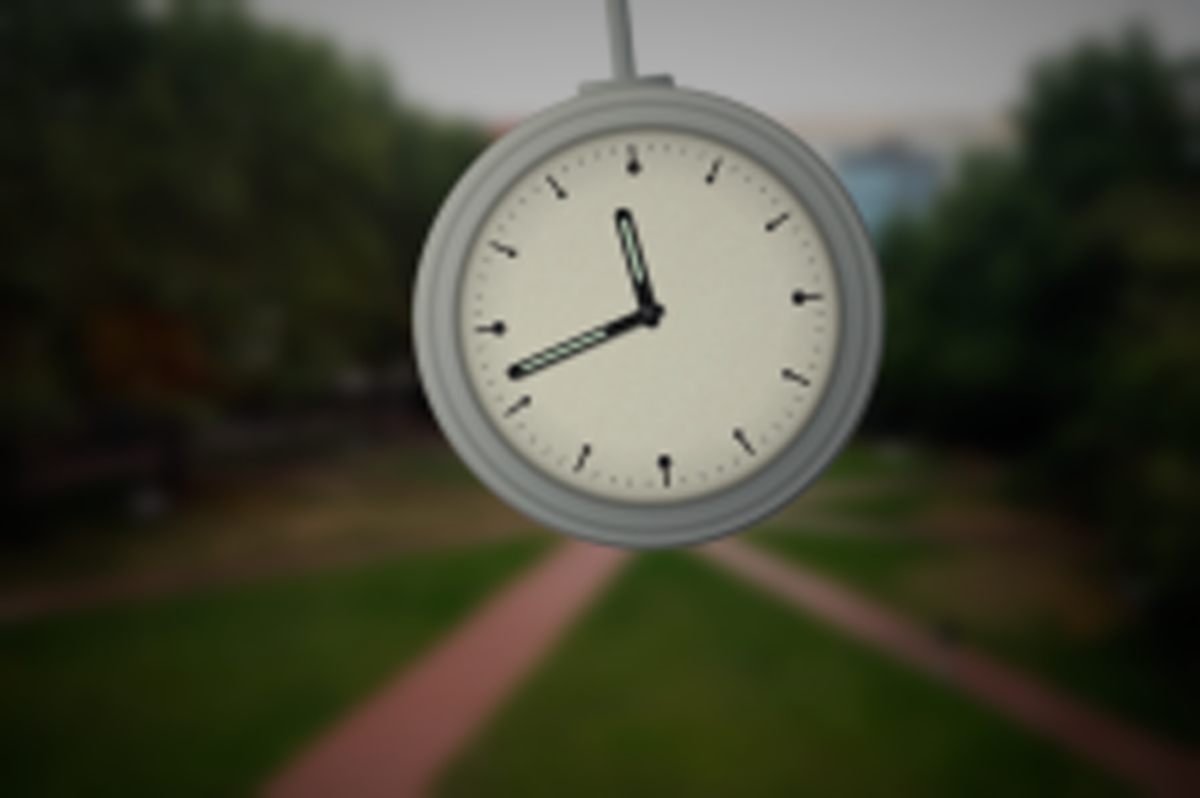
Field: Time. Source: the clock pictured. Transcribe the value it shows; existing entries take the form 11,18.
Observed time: 11,42
